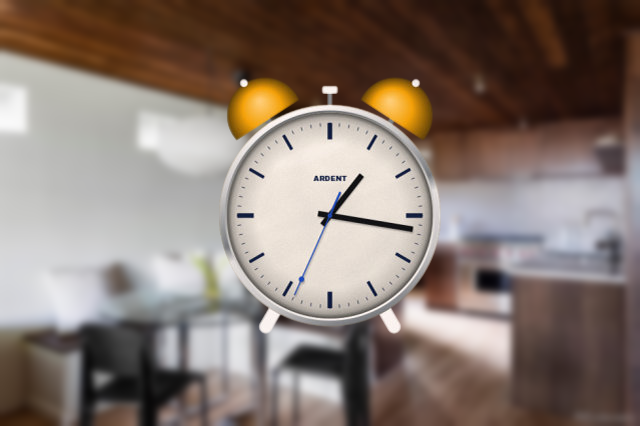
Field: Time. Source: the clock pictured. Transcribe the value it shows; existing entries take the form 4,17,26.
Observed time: 1,16,34
